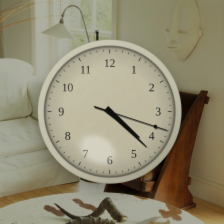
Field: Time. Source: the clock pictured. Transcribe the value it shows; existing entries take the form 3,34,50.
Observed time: 4,22,18
